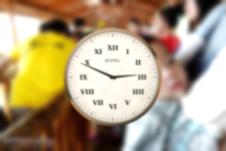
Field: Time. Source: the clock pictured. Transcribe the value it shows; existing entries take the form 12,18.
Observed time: 2,49
